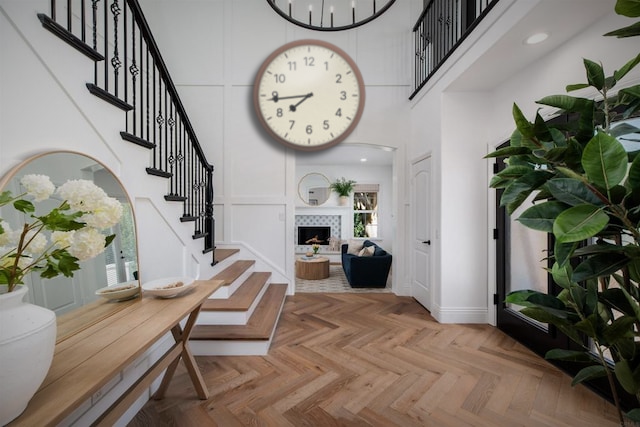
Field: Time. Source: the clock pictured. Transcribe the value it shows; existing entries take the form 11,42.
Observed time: 7,44
